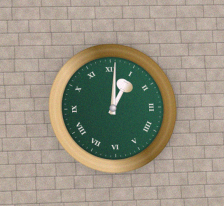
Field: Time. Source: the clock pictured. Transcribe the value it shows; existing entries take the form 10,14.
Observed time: 1,01
